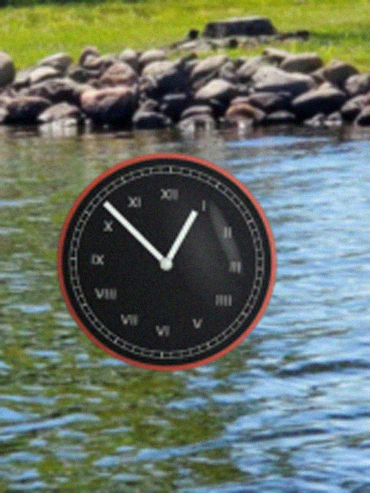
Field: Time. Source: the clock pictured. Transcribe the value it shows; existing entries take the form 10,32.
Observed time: 12,52
